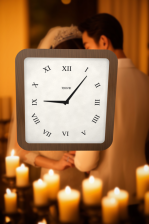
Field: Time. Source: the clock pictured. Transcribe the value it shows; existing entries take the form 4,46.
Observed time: 9,06
